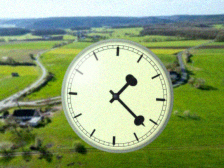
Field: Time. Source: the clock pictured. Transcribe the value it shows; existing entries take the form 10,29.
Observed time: 1,22
